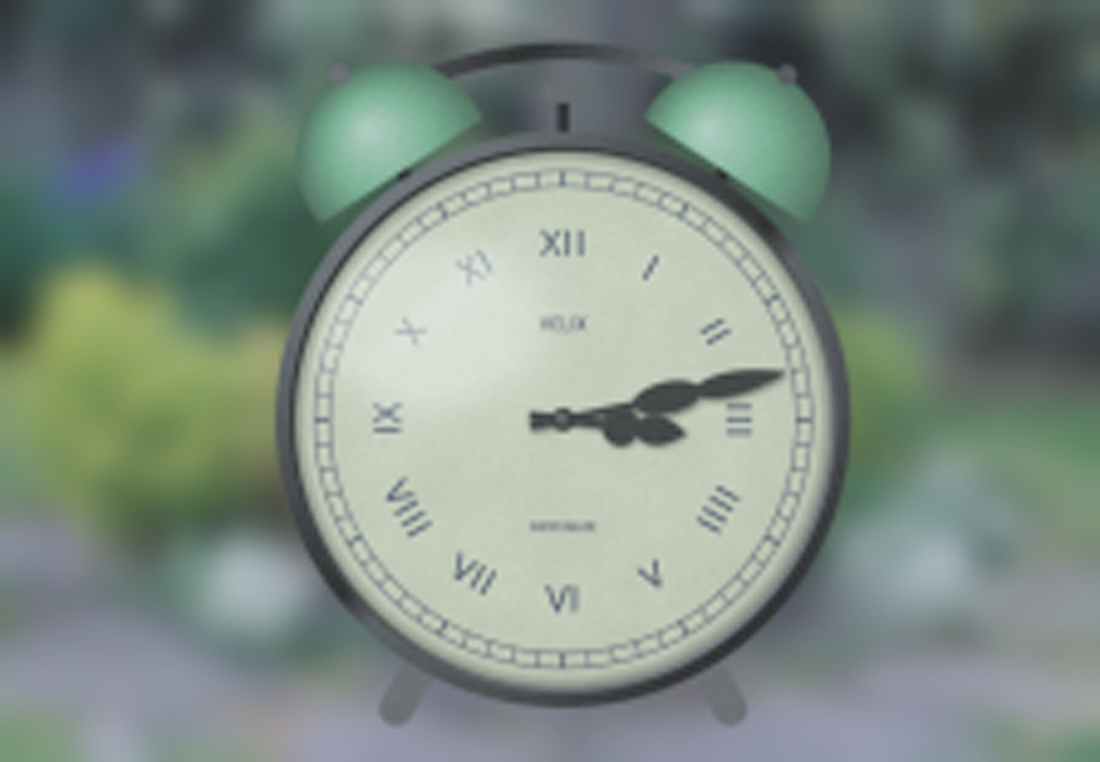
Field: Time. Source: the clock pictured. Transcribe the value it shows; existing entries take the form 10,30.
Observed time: 3,13
